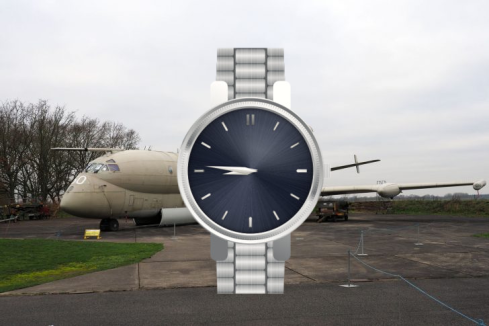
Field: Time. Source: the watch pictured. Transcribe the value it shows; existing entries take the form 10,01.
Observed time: 8,46
